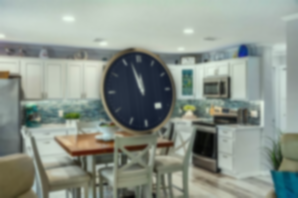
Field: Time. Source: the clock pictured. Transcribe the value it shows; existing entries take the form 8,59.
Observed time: 11,57
